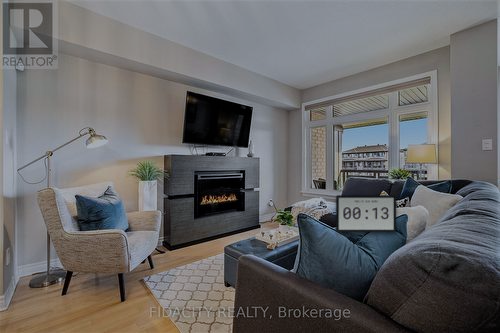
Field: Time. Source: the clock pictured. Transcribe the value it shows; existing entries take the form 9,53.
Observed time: 0,13
